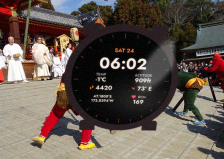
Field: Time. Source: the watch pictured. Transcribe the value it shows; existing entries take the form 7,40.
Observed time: 6,02
